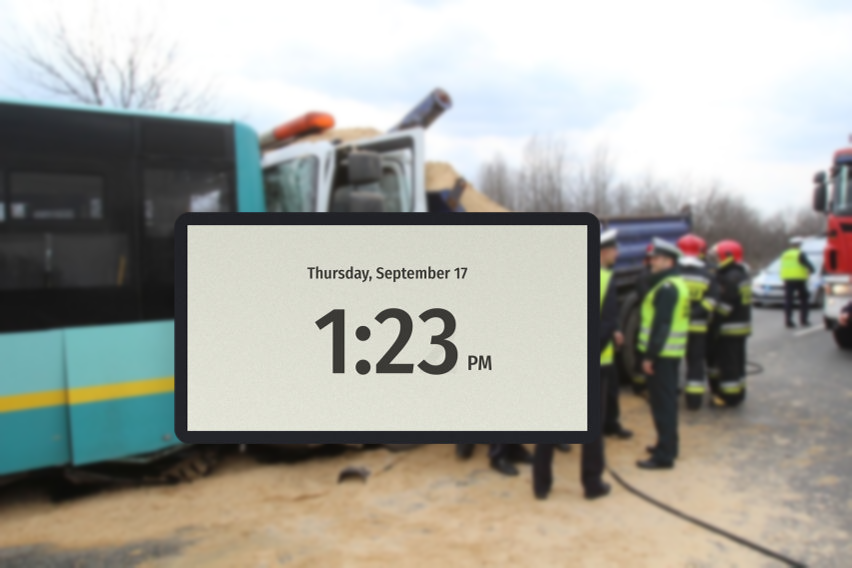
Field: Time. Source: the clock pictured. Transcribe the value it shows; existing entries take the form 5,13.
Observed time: 1,23
